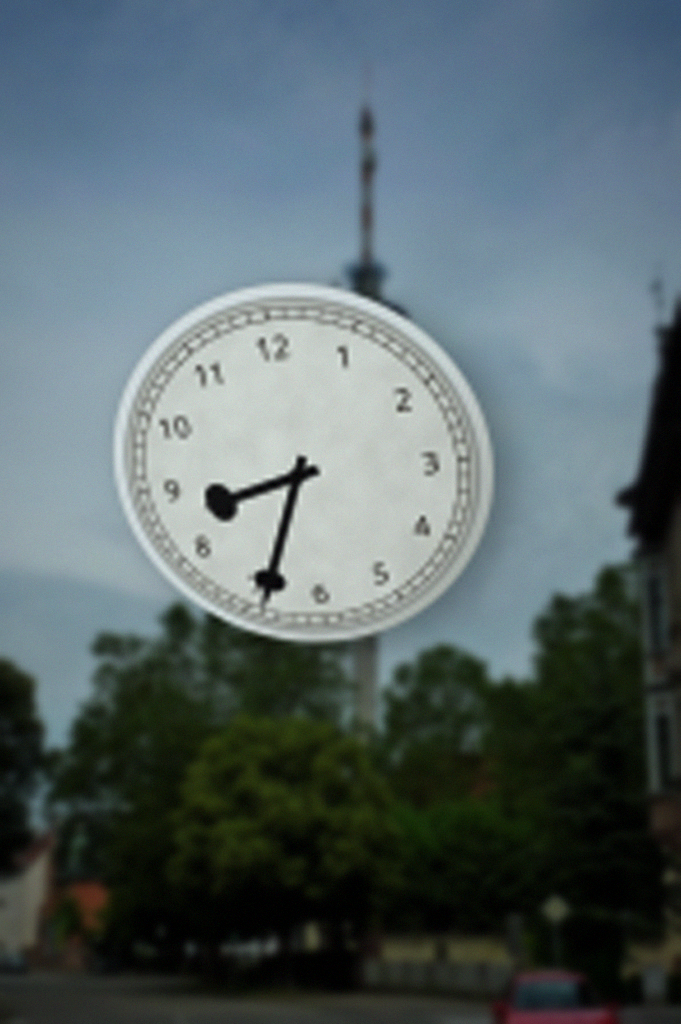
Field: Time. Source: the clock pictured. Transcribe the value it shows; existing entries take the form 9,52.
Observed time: 8,34
